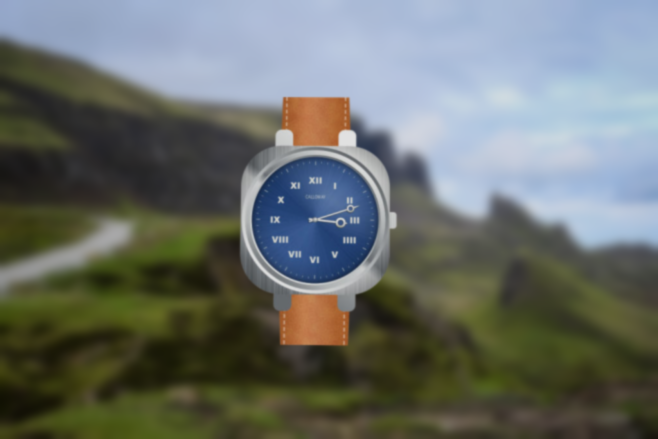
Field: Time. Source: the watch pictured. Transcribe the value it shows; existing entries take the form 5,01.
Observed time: 3,12
